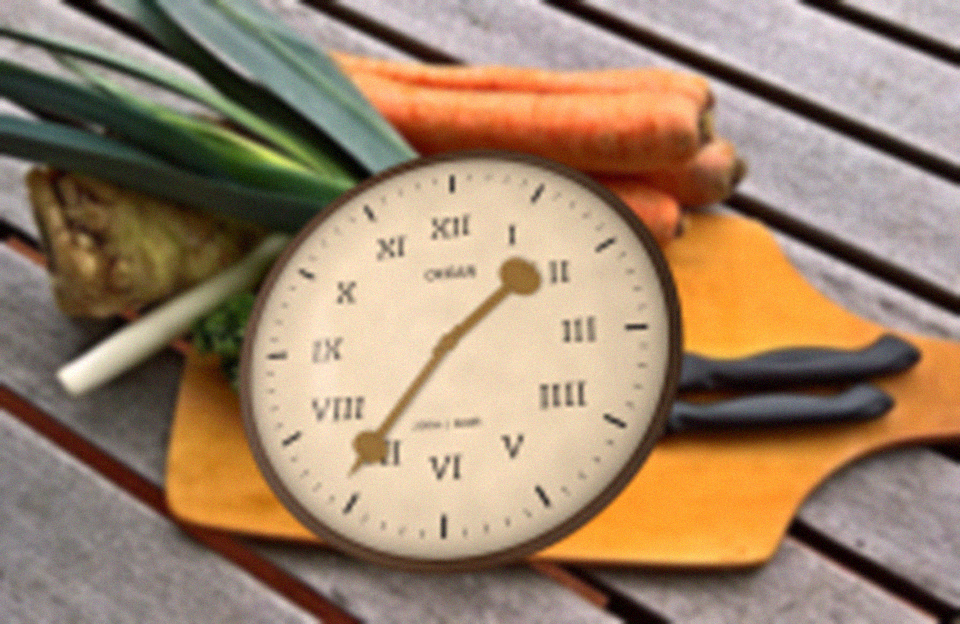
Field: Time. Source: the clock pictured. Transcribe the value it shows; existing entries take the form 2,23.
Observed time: 1,36
